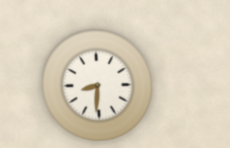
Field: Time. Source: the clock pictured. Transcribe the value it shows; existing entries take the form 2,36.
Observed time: 8,31
